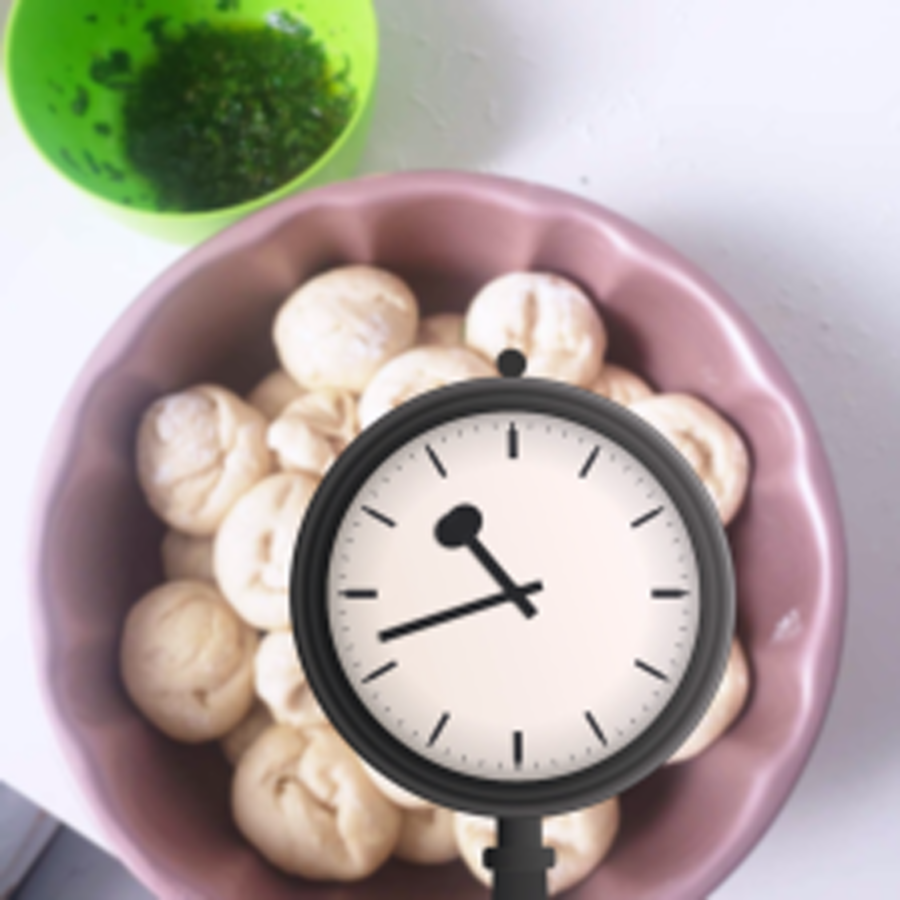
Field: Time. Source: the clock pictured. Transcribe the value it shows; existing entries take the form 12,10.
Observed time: 10,42
